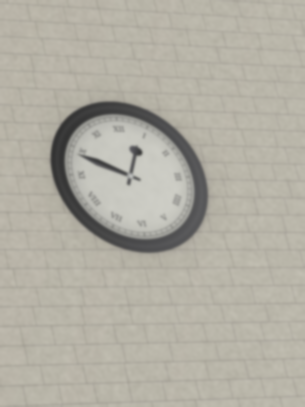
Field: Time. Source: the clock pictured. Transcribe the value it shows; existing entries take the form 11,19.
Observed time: 12,49
